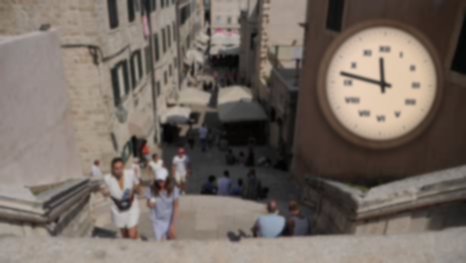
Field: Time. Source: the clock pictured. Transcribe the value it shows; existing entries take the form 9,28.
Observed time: 11,47
